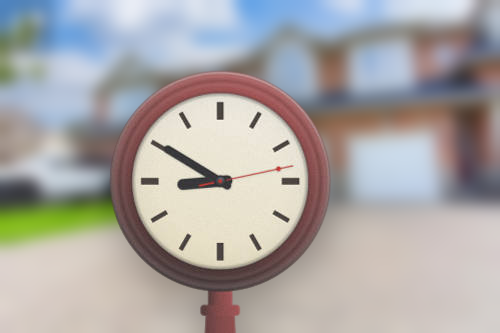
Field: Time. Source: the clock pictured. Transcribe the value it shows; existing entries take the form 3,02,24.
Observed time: 8,50,13
